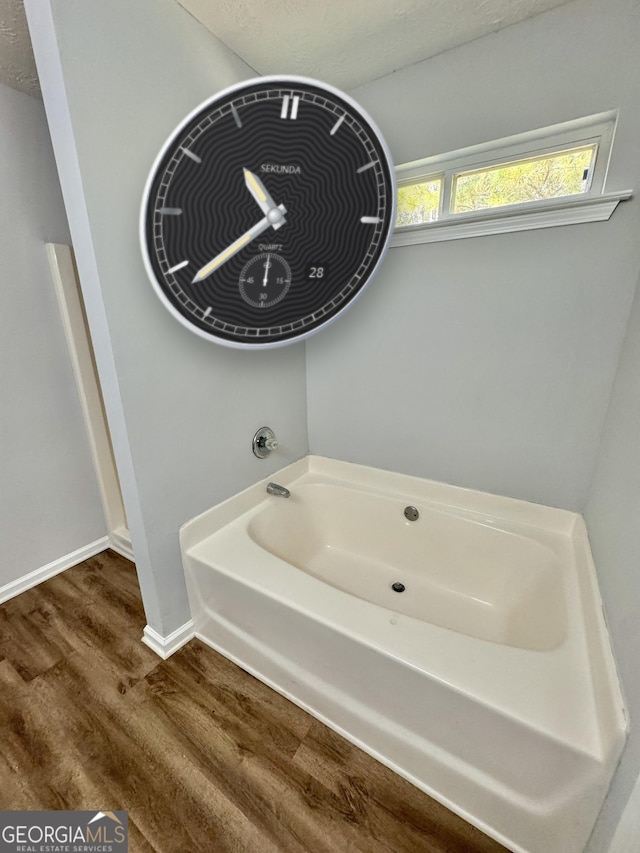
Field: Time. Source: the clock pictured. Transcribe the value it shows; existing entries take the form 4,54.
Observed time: 10,38
